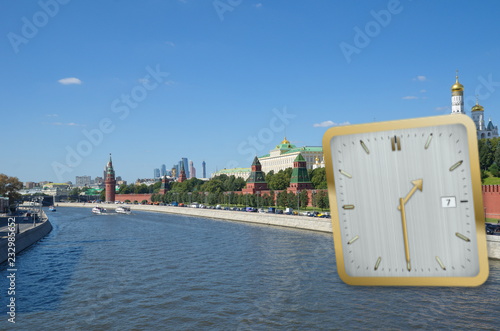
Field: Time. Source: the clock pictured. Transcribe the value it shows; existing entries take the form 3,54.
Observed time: 1,30
